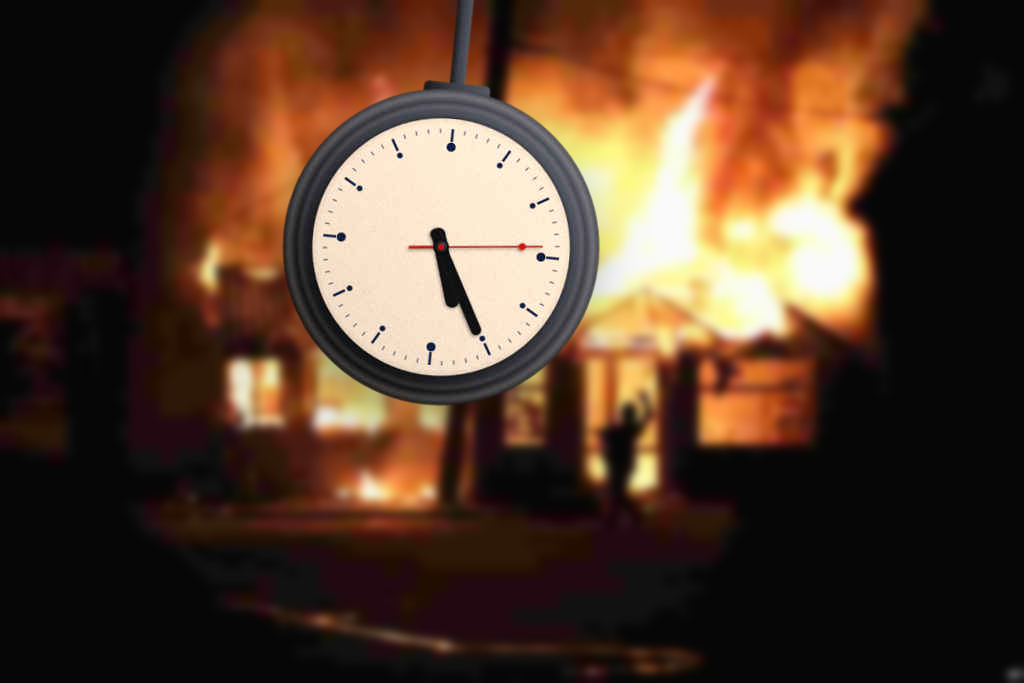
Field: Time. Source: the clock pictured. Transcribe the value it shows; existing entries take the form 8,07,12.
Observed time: 5,25,14
